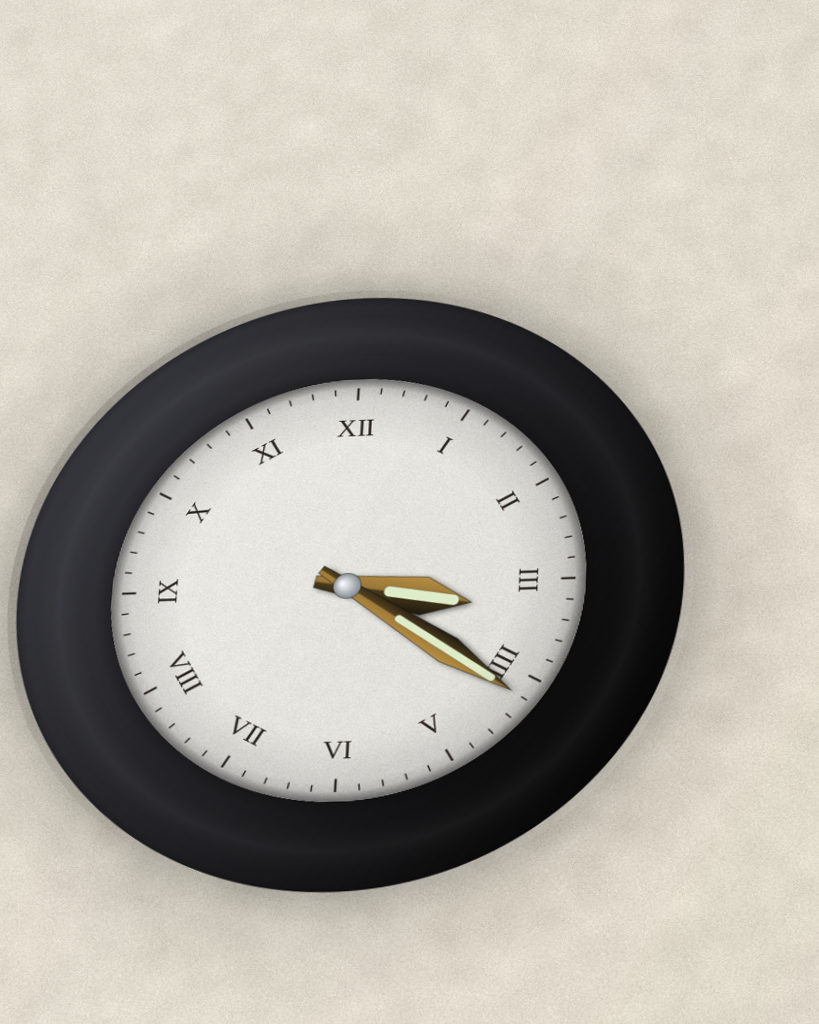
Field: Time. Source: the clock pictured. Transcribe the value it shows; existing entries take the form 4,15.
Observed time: 3,21
